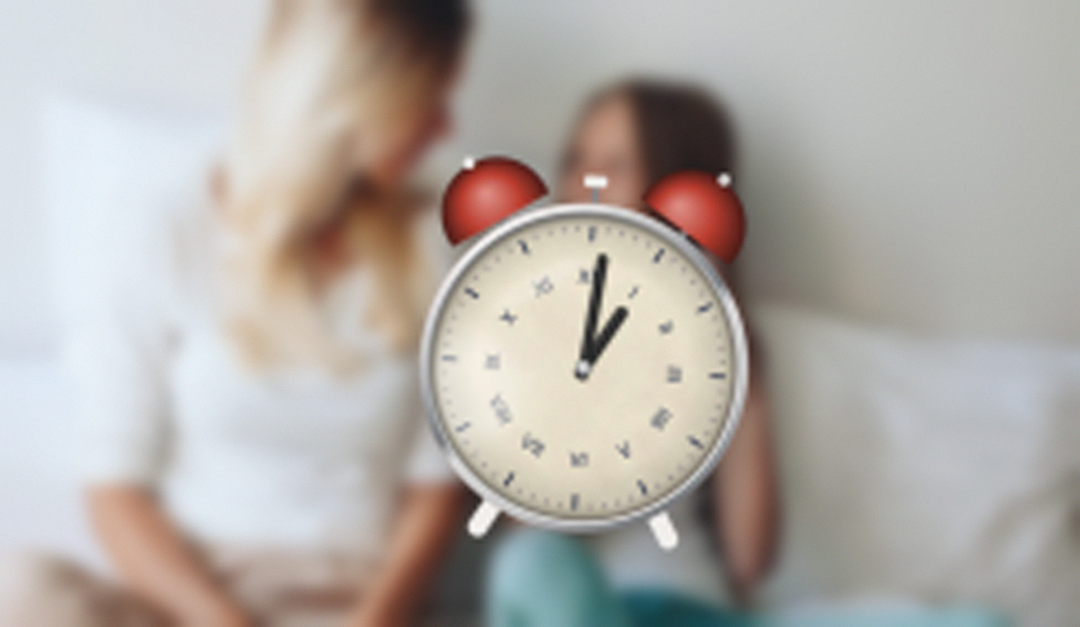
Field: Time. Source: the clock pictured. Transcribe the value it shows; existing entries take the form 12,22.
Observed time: 1,01
